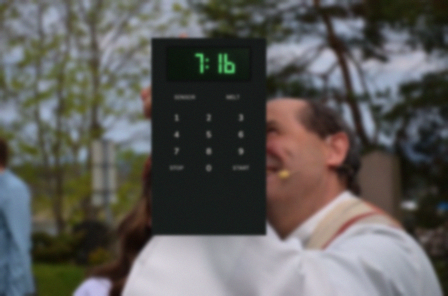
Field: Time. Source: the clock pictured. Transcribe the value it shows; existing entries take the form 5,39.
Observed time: 7,16
